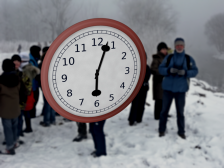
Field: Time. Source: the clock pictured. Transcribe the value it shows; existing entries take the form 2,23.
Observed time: 6,03
